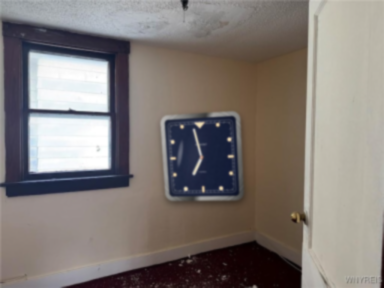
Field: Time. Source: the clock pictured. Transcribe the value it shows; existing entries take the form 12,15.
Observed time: 6,58
